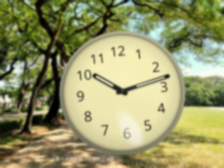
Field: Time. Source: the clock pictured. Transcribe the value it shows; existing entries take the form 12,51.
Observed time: 10,13
